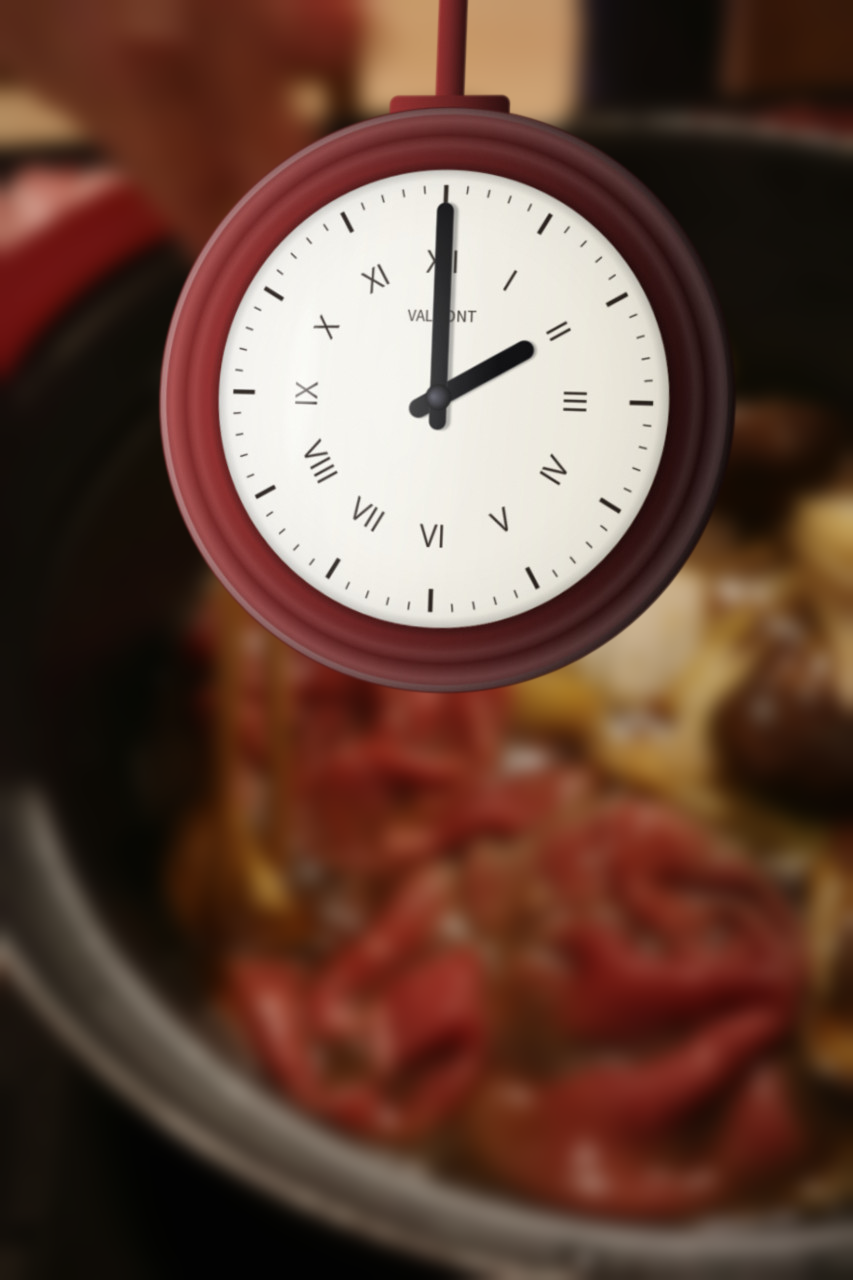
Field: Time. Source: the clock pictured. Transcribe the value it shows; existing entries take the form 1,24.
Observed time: 2,00
